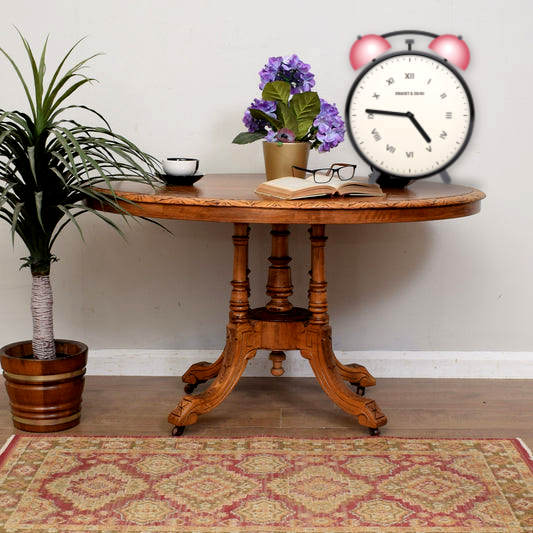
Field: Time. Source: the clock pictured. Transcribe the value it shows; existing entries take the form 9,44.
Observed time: 4,46
